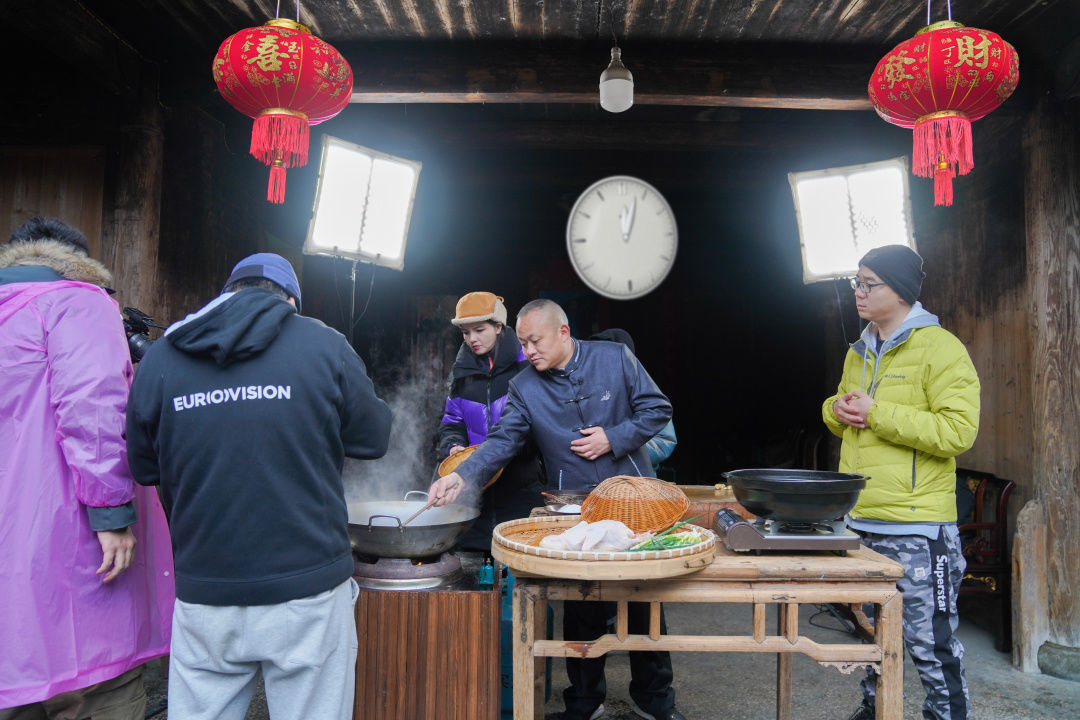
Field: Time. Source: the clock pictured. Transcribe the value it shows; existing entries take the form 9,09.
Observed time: 12,03
